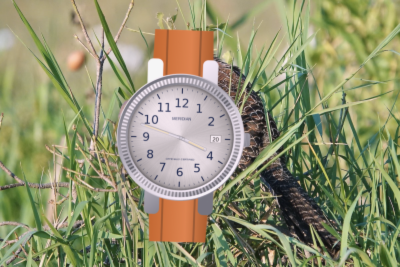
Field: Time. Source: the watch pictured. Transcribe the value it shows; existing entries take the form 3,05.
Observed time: 3,48
